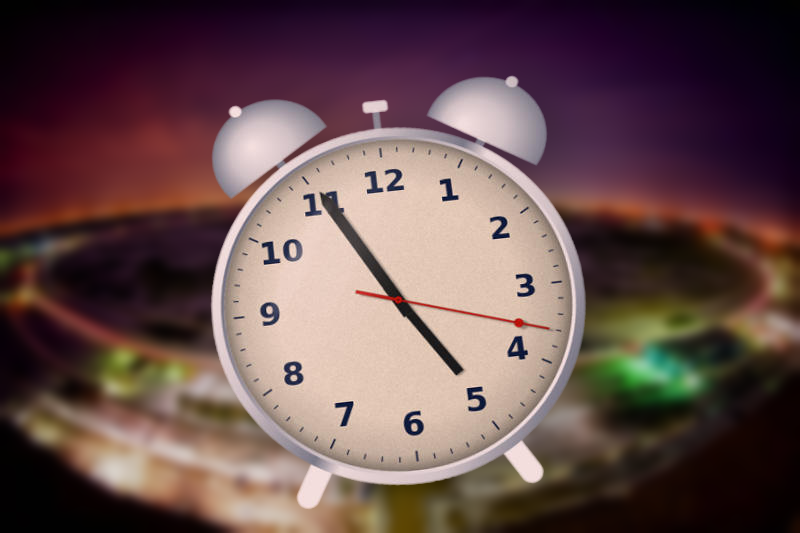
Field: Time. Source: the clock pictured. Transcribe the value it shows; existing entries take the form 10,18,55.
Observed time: 4,55,18
